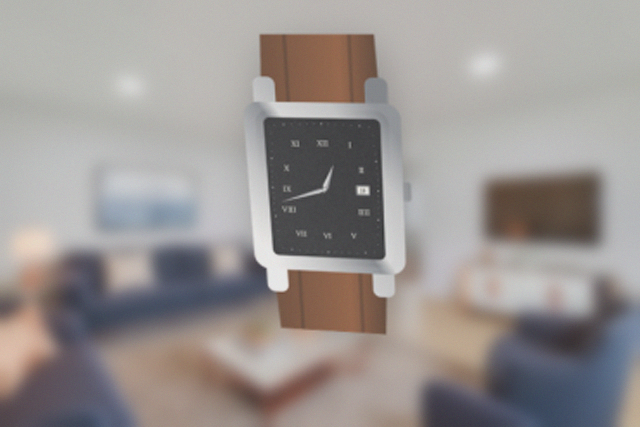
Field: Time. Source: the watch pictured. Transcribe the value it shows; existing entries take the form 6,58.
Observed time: 12,42
